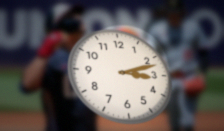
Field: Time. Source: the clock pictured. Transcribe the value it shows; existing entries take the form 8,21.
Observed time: 3,12
